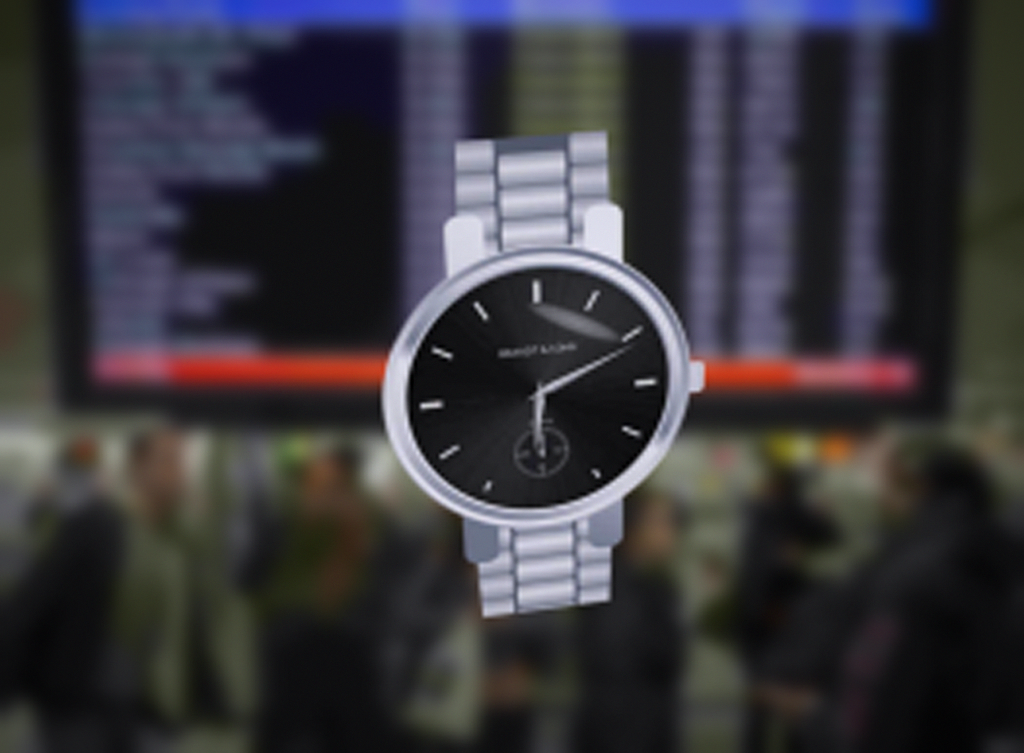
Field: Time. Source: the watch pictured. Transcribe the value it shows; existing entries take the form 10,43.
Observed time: 6,11
